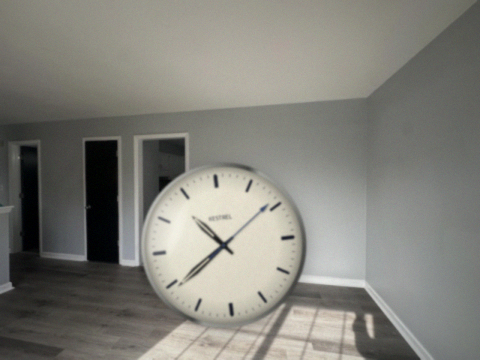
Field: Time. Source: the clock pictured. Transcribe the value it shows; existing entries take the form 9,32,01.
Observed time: 10,39,09
